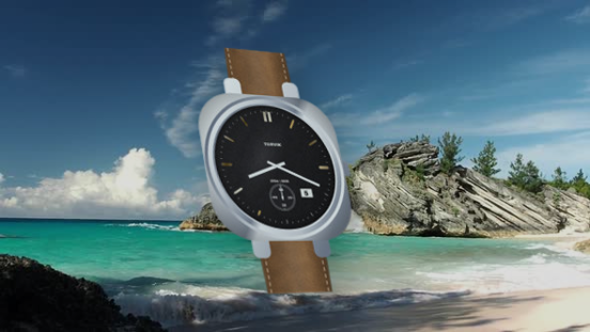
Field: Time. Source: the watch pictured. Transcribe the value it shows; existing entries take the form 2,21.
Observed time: 8,19
